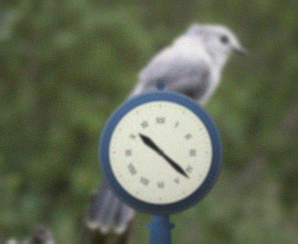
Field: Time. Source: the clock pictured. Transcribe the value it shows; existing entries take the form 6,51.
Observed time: 10,22
